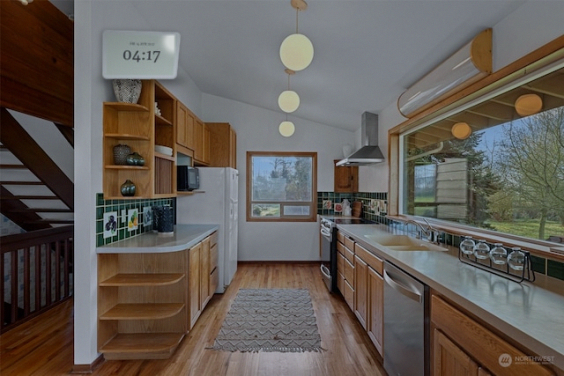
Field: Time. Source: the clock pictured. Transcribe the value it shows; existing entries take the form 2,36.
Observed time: 4,17
